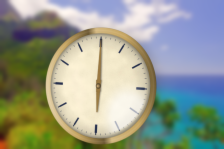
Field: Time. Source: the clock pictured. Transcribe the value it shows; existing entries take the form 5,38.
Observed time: 6,00
